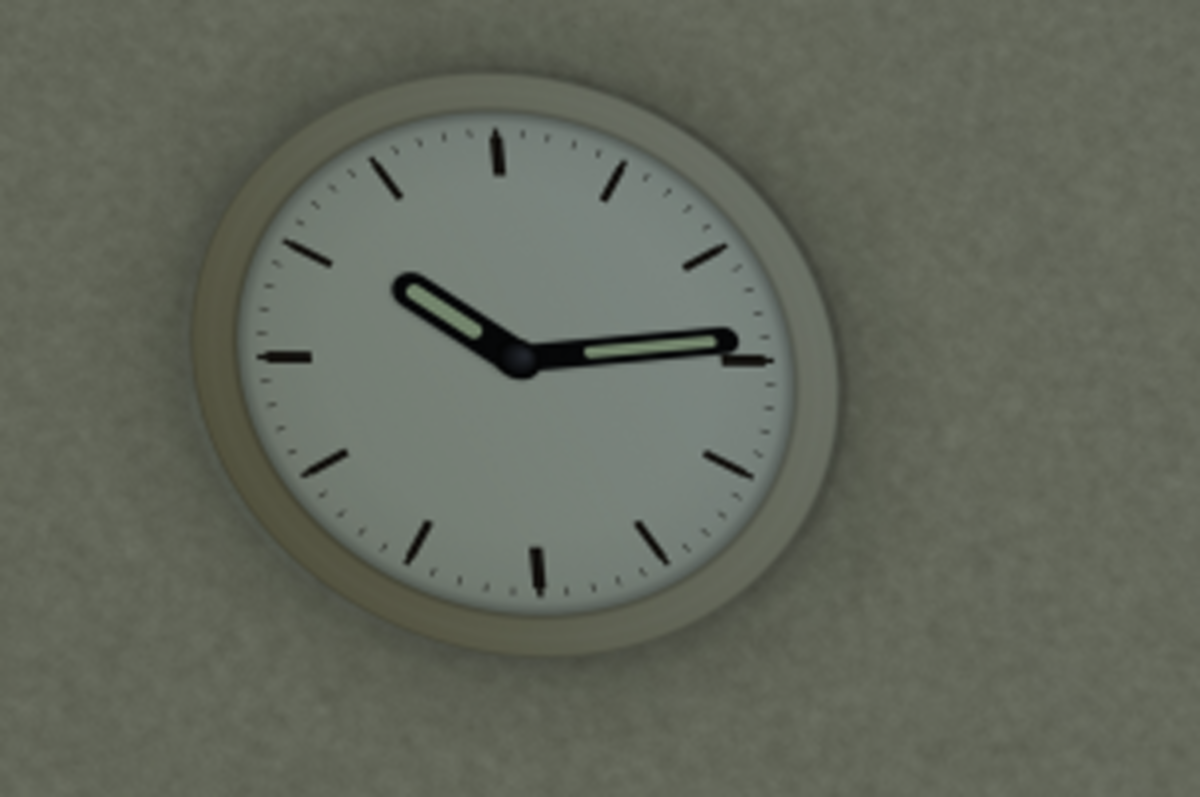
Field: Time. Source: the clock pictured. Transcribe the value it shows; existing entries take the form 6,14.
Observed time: 10,14
